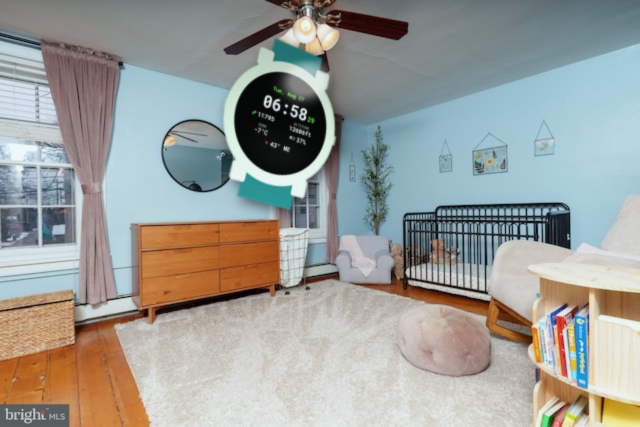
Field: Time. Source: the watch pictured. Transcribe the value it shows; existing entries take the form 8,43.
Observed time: 6,58
